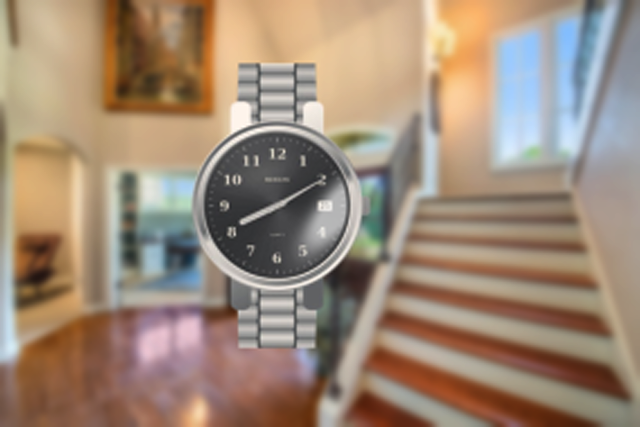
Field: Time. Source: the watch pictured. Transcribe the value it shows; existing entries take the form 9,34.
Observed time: 8,10
